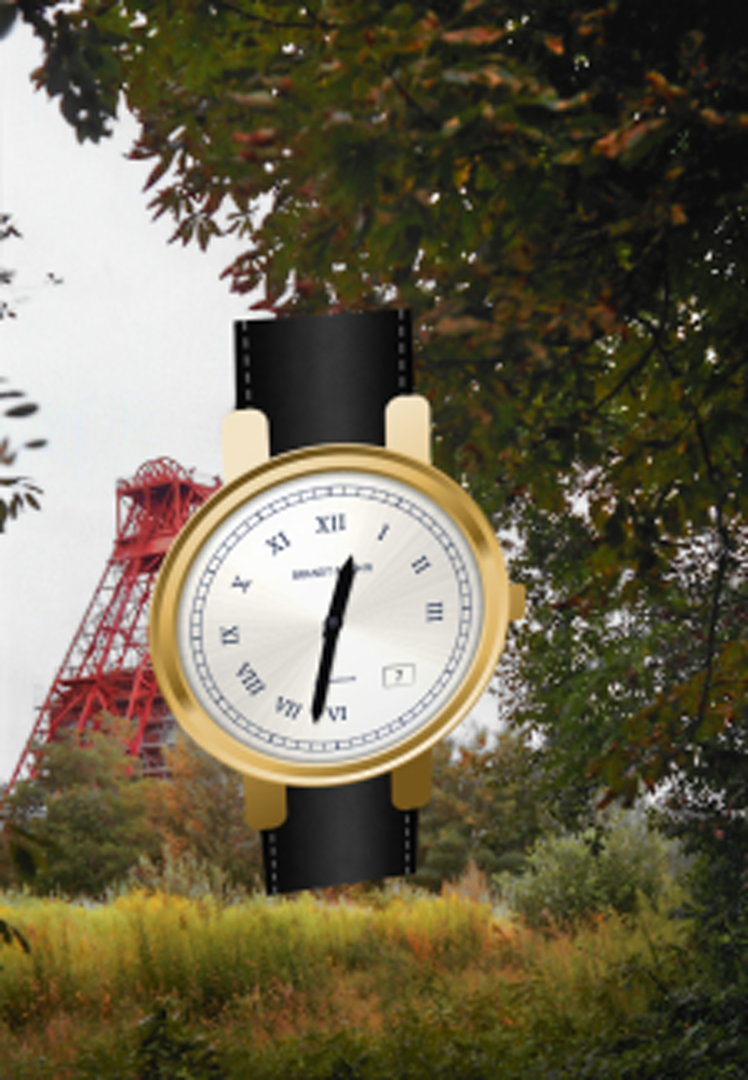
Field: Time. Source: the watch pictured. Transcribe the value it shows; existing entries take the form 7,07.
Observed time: 12,32
